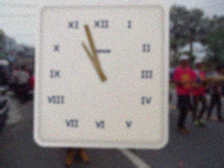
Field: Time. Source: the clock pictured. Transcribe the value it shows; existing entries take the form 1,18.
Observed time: 10,57
